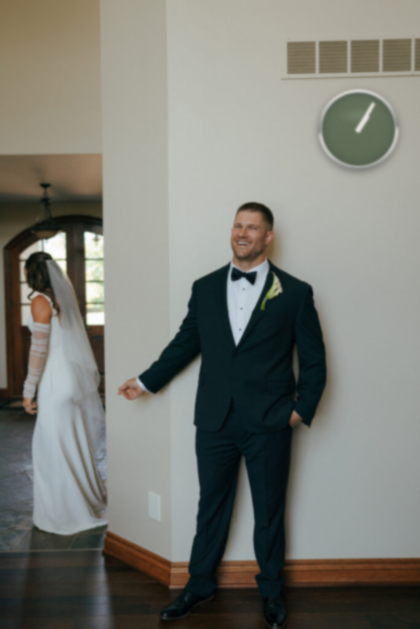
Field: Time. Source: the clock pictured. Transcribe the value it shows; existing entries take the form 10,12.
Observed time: 1,05
